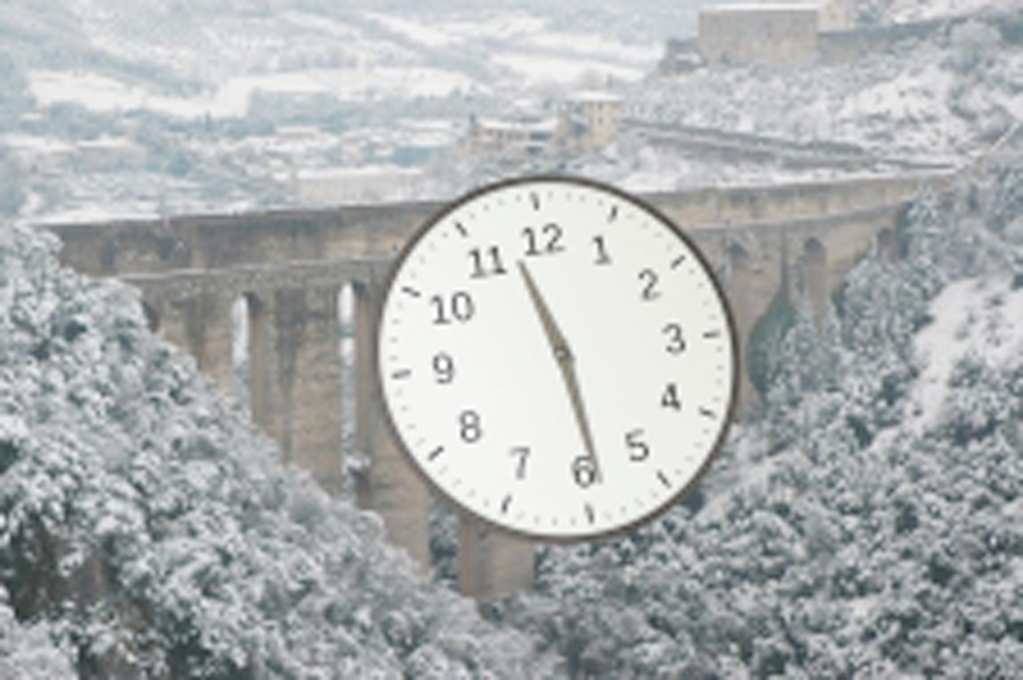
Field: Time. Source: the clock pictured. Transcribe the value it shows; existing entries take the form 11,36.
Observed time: 11,29
